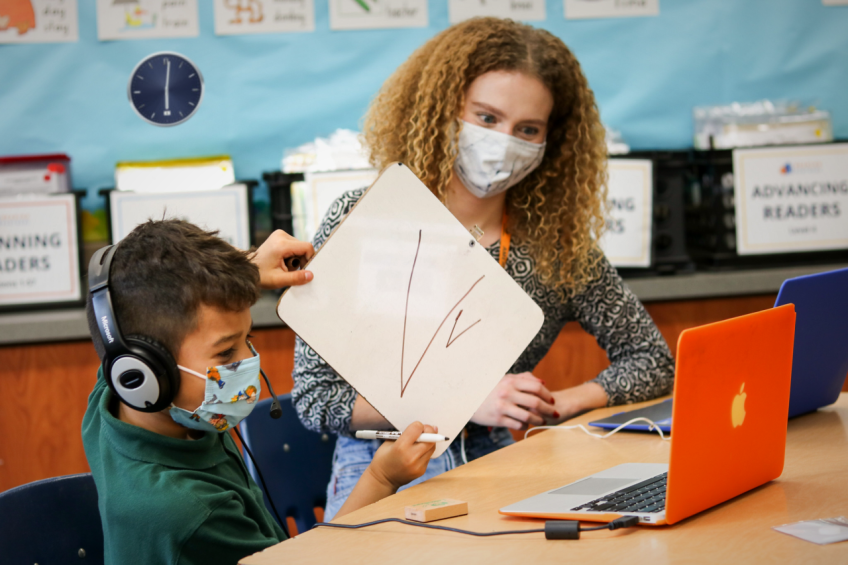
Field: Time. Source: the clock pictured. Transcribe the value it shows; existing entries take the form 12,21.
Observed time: 6,01
